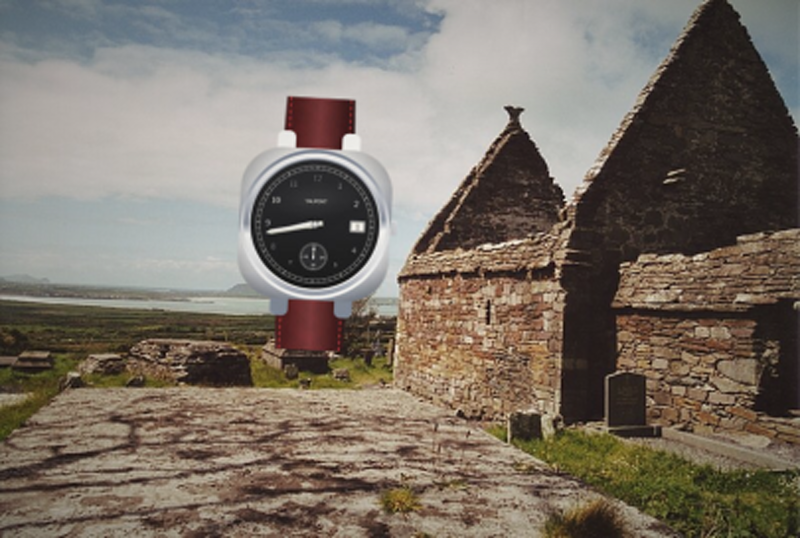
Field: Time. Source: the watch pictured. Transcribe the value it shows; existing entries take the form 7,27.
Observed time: 8,43
